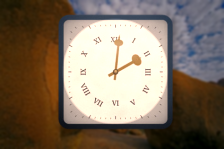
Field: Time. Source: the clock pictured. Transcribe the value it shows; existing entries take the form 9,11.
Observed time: 2,01
